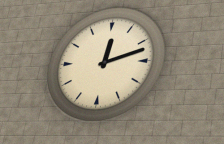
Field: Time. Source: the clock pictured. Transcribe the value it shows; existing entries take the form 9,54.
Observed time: 12,12
